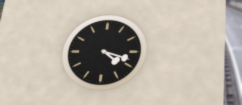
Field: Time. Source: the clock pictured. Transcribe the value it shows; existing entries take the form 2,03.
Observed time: 4,18
